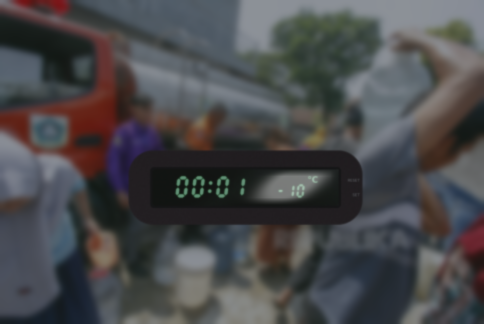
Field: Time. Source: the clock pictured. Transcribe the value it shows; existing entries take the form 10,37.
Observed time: 0,01
